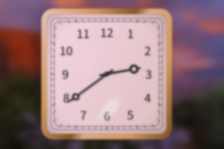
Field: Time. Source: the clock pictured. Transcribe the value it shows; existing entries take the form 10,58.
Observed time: 2,39
